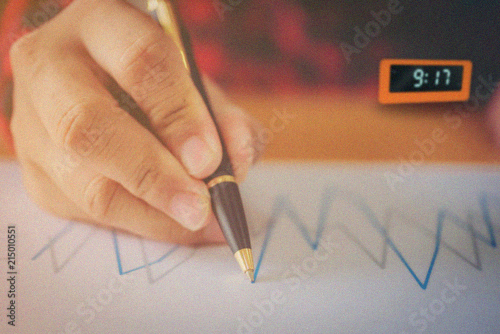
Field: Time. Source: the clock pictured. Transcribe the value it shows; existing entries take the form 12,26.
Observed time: 9,17
